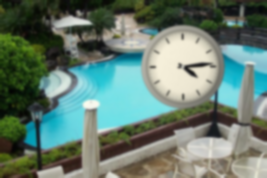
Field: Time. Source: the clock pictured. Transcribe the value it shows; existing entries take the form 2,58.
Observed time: 4,14
